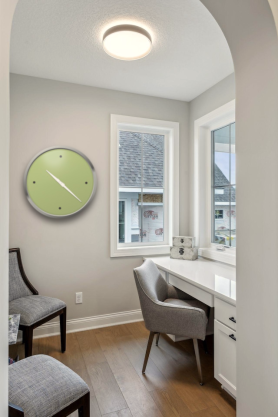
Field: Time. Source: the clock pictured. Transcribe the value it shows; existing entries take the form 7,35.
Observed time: 10,22
